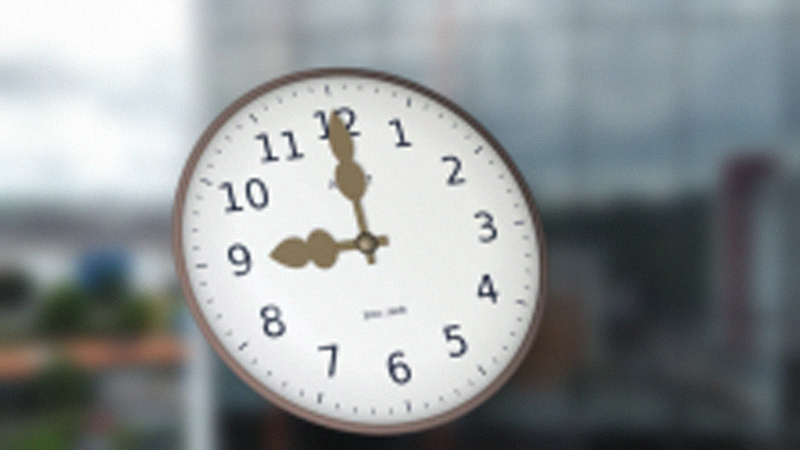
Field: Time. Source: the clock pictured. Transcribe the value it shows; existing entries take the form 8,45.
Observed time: 9,00
